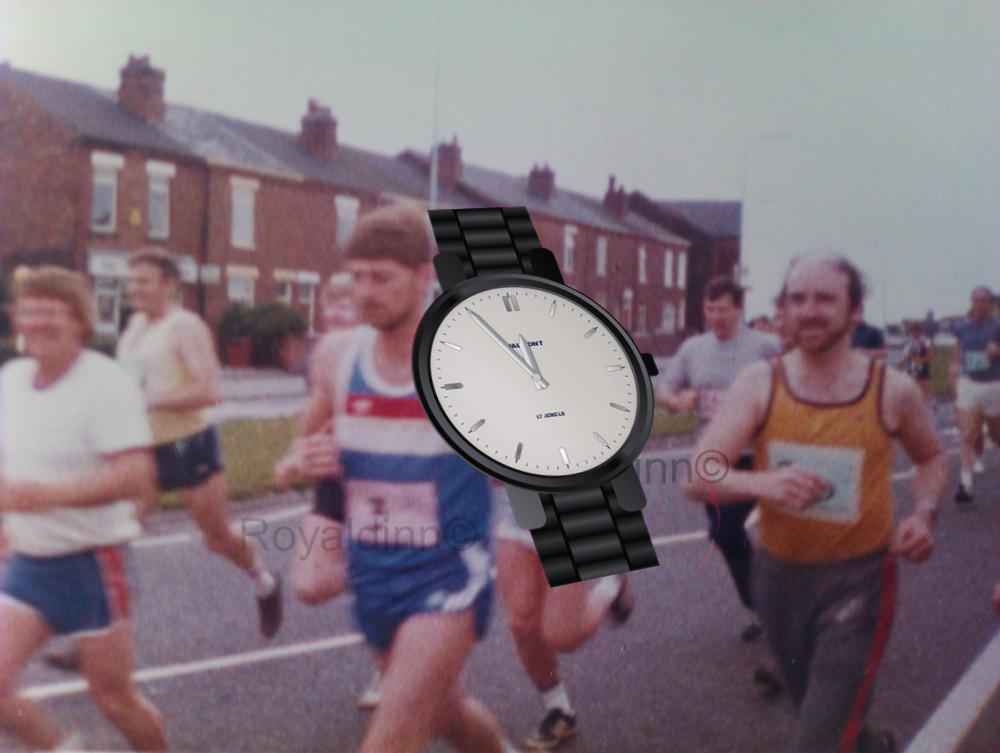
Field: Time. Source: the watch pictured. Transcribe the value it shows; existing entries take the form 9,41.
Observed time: 11,55
